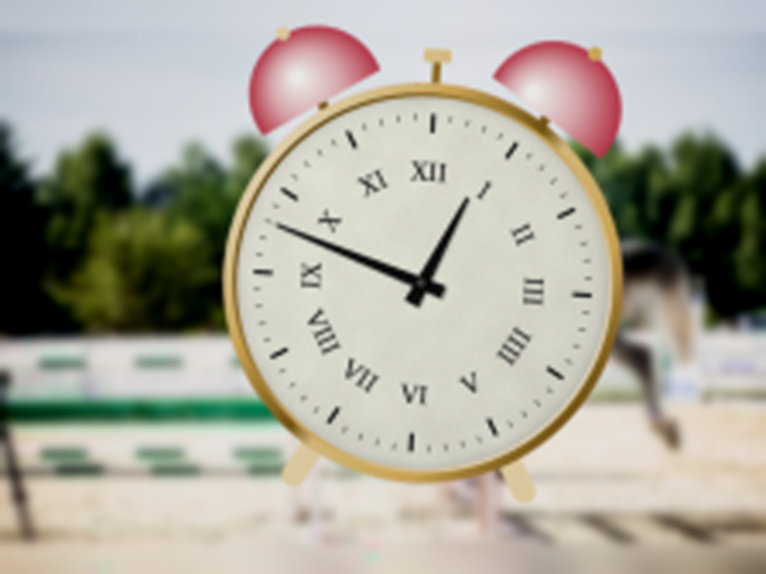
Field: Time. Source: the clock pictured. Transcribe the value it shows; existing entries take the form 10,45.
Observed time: 12,48
